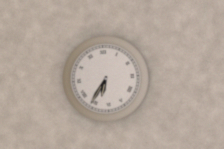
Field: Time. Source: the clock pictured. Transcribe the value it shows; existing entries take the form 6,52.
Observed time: 6,36
